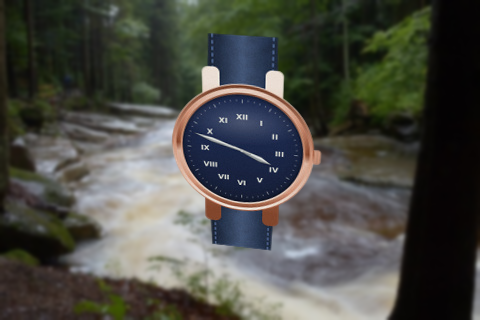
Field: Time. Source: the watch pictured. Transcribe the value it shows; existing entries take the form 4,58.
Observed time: 3,48
